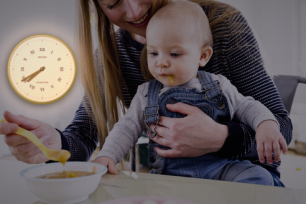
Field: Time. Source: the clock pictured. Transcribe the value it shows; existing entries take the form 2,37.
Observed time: 7,40
